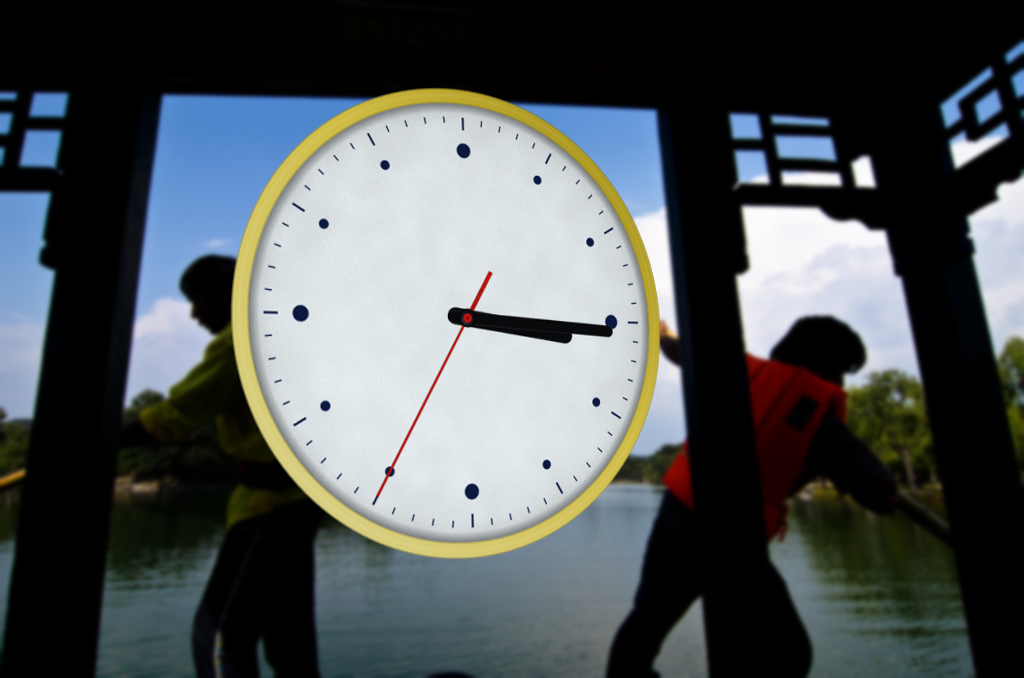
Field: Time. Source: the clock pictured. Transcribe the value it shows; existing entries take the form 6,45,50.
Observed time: 3,15,35
